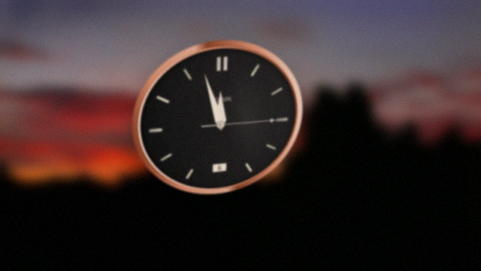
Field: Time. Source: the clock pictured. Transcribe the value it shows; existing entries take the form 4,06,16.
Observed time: 11,57,15
